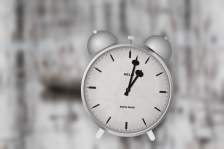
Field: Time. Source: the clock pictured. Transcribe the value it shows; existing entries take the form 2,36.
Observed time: 1,02
